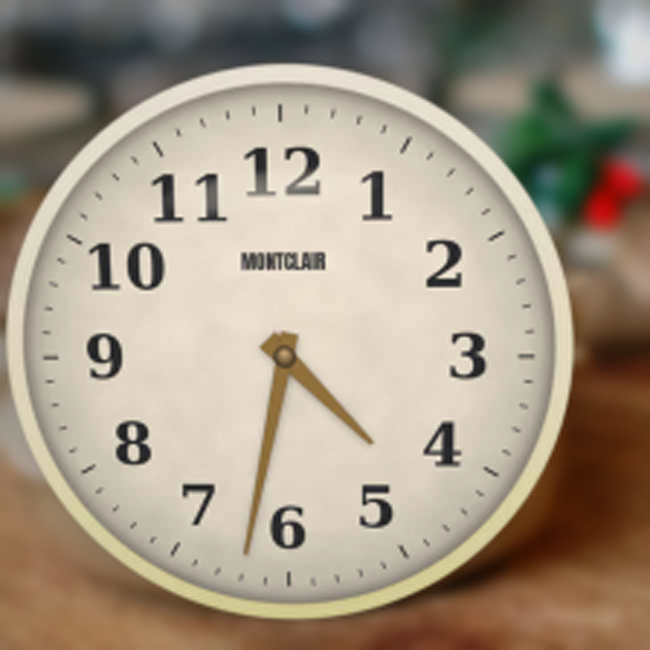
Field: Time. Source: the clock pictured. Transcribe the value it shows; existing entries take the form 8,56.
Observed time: 4,32
